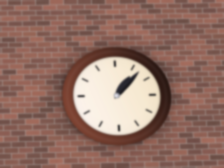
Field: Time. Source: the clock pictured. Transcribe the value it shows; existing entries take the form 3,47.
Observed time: 1,07
